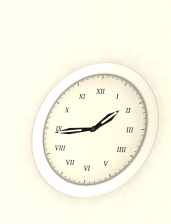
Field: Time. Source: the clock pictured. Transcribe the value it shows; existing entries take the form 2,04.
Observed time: 1,44
